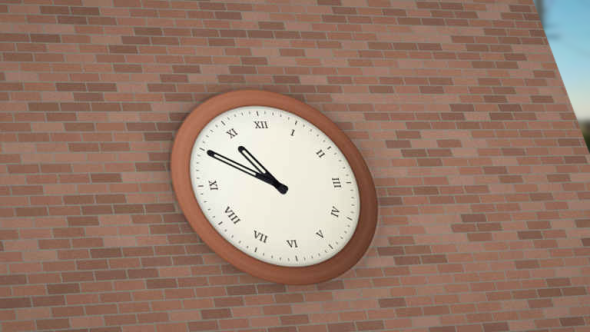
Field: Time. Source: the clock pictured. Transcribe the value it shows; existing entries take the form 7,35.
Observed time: 10,50
